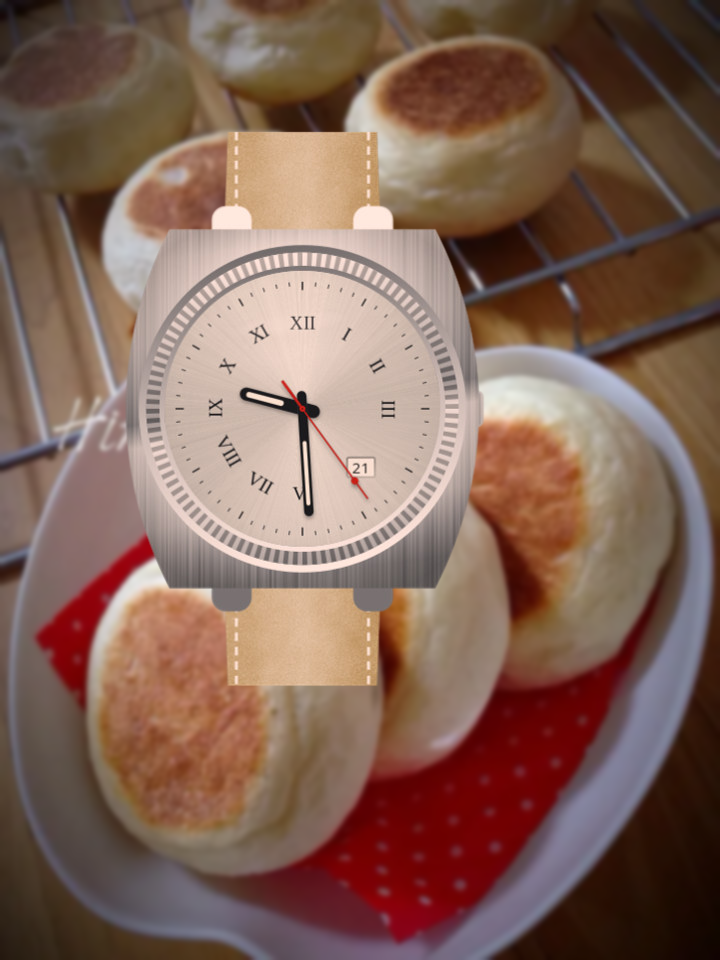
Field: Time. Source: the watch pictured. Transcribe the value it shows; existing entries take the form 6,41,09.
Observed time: 9,29,24
